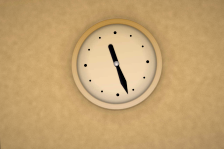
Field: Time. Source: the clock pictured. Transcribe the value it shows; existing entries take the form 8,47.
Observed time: 11,27
